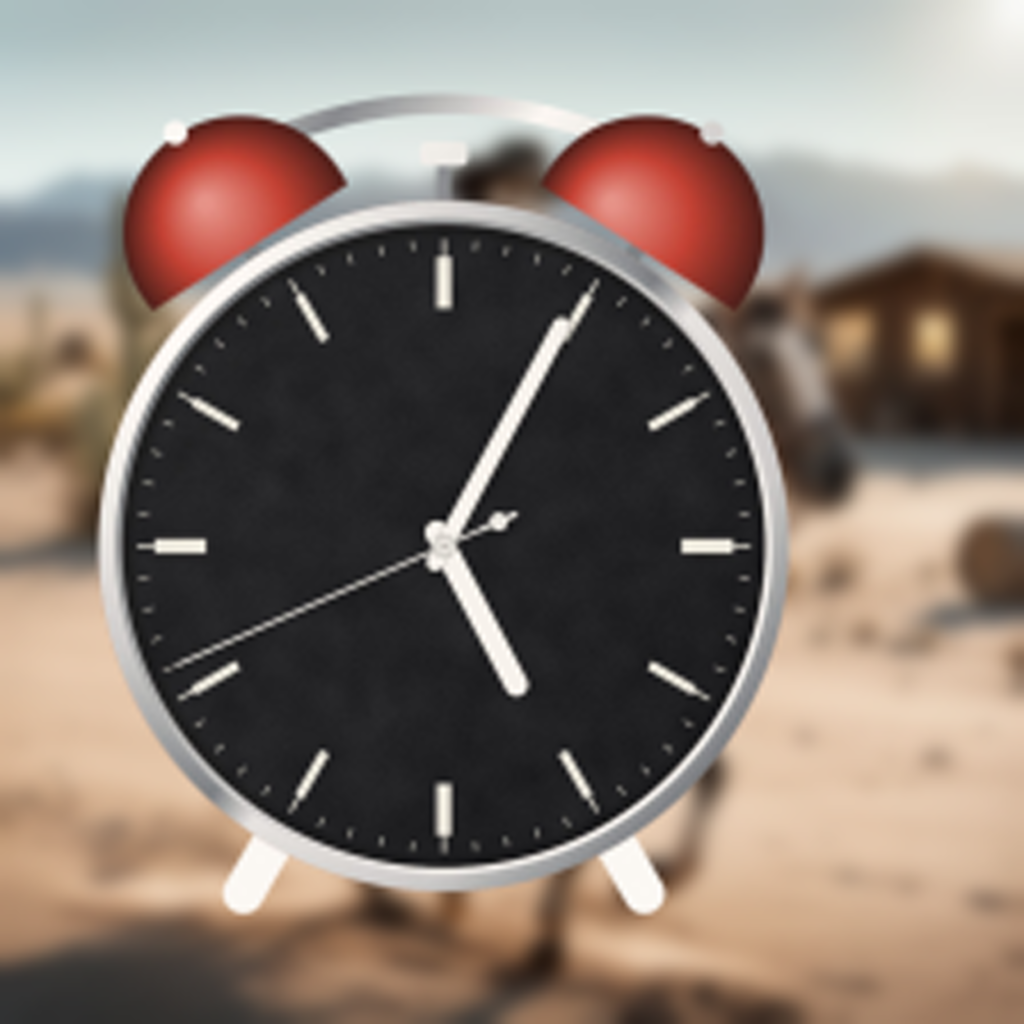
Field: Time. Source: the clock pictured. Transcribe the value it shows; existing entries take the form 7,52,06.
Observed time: 5,04,41
